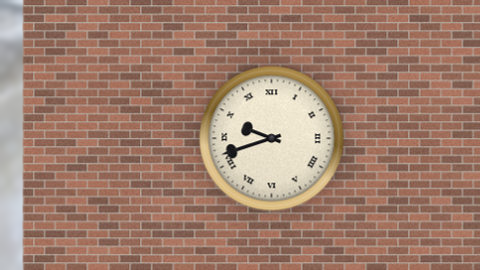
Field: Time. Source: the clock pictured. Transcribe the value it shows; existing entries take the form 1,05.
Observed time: 9,42
